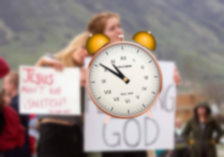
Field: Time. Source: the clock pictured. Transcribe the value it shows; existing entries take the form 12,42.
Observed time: 10,51
